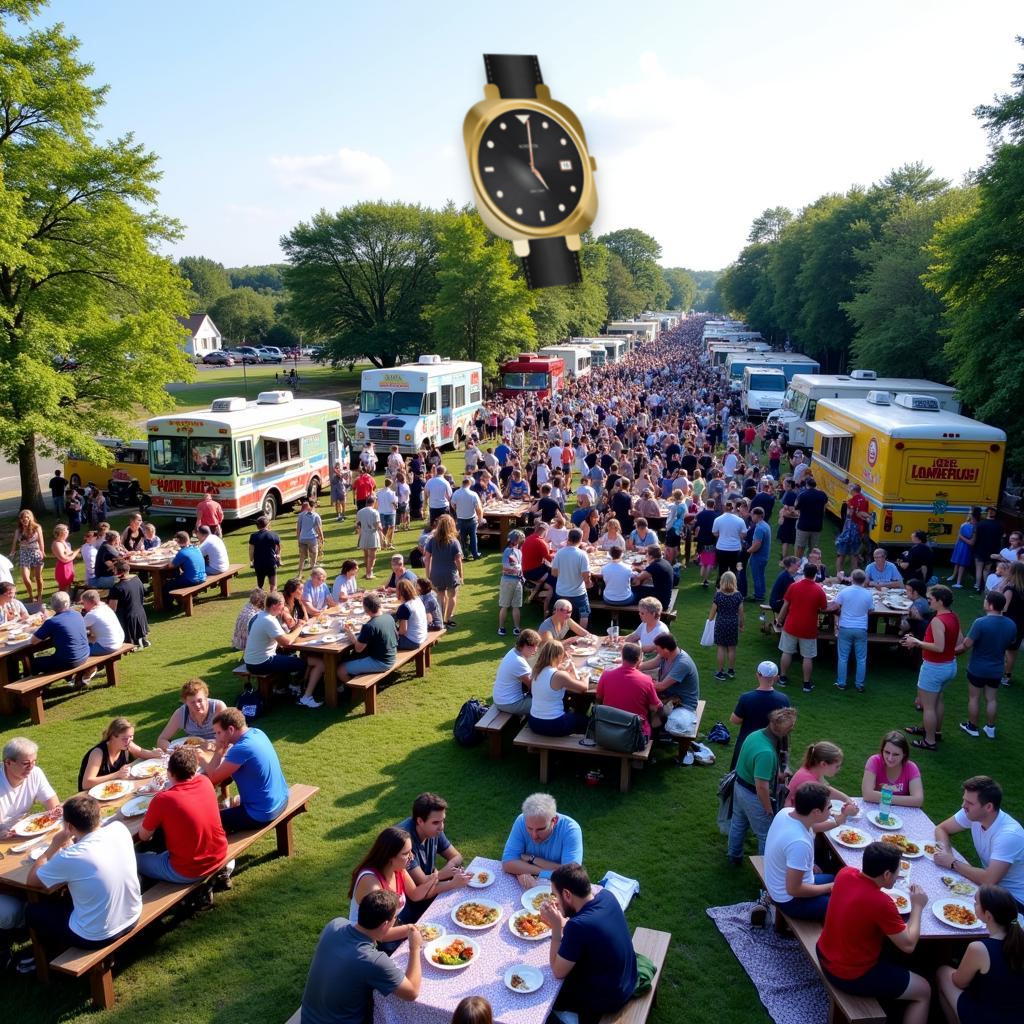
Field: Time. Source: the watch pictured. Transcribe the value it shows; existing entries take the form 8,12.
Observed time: 5,01
